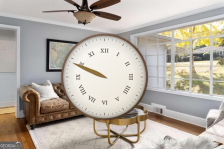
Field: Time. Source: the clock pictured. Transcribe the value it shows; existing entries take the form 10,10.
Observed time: 9,49
